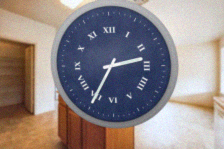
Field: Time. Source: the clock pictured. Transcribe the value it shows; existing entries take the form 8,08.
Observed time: 2,35
